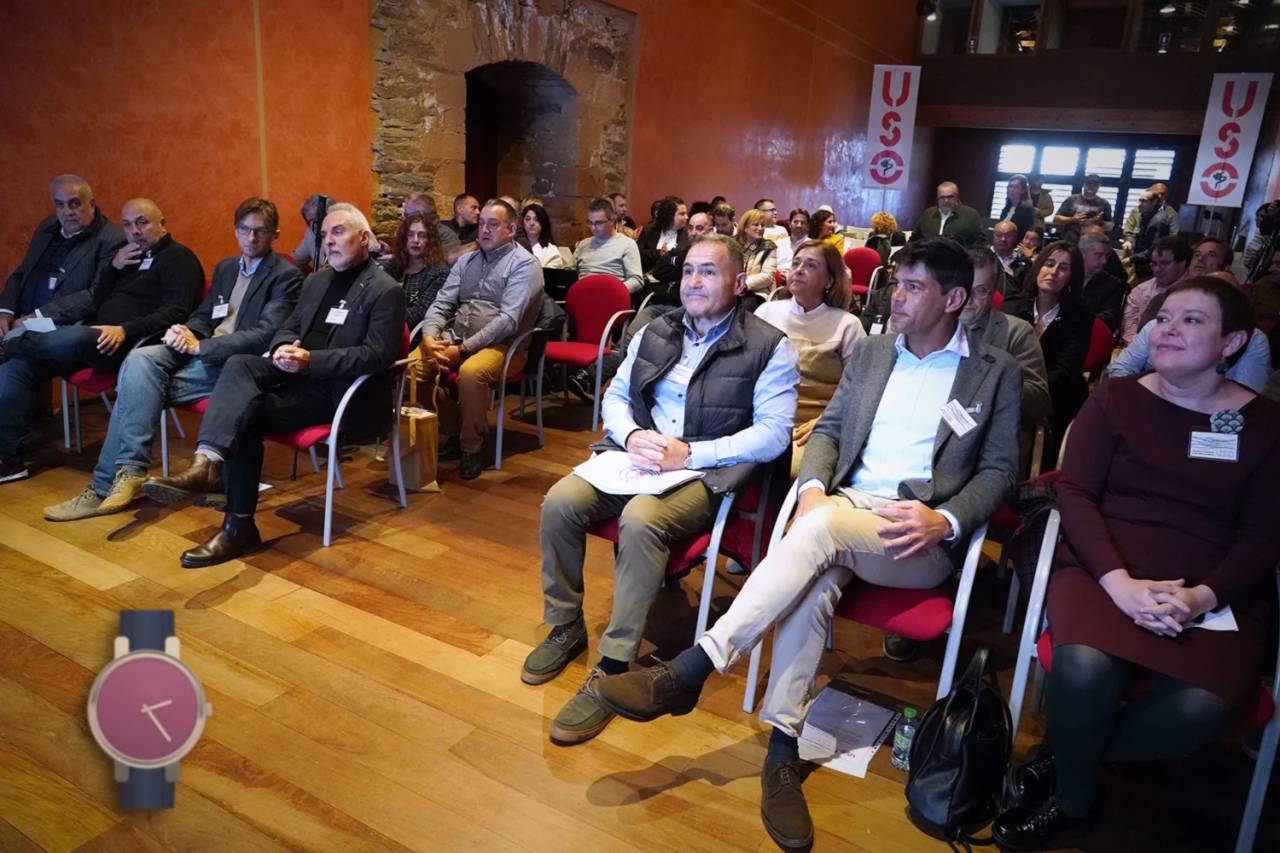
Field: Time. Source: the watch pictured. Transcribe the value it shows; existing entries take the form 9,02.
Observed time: 2,24
